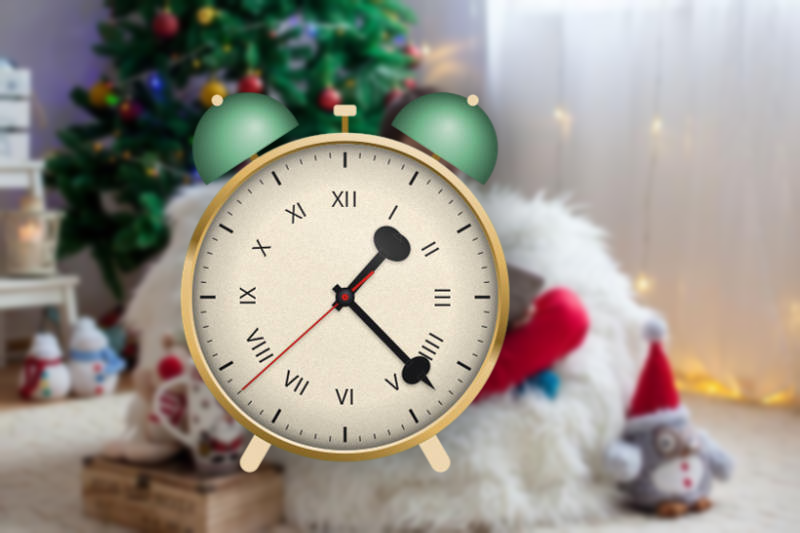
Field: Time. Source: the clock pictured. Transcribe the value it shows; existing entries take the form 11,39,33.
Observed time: 1,22,38
